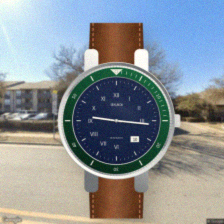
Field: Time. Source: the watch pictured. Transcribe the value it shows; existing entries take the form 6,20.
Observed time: 9,16
